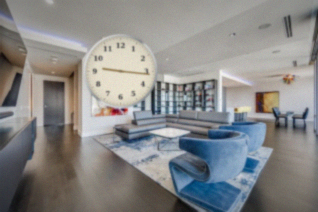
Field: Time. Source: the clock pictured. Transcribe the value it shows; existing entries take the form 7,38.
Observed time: 9,16
